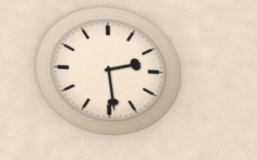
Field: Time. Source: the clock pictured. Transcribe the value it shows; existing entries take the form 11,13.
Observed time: 2,29
